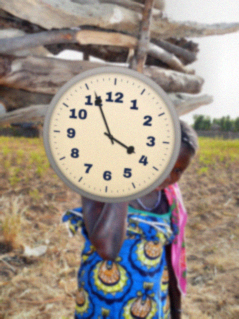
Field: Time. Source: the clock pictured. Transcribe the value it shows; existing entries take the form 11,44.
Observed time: 3,56
